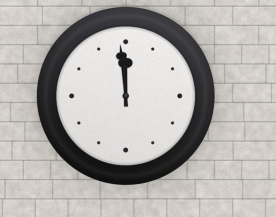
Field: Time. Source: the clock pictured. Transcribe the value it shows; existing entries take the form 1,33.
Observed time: 11,59
